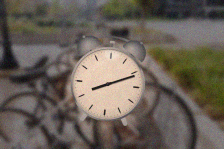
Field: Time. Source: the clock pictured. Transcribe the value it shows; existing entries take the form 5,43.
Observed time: 8,11
